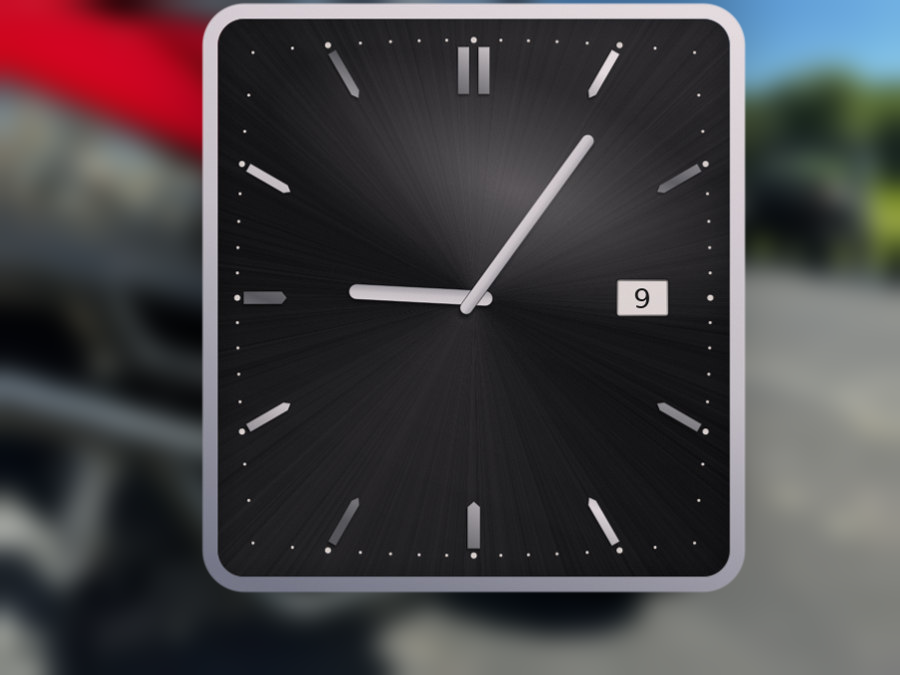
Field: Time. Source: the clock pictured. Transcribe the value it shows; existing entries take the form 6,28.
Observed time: 9,06
